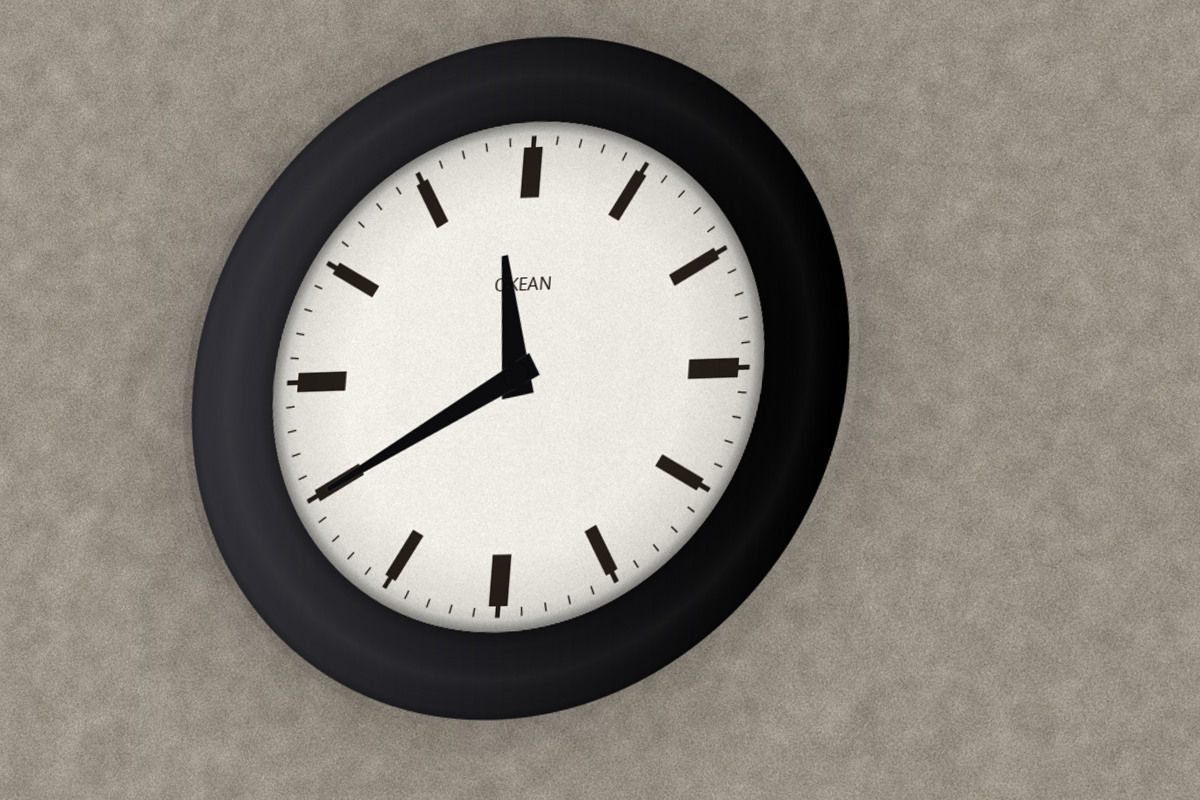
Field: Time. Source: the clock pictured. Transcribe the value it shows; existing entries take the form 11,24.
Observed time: 11,40
